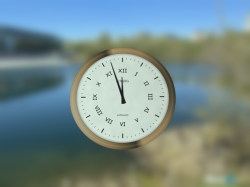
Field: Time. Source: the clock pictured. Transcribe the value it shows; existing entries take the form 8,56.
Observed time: 11,57
